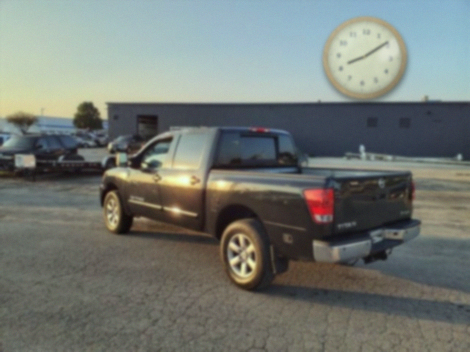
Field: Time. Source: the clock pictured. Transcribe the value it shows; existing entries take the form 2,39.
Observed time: 8,09
